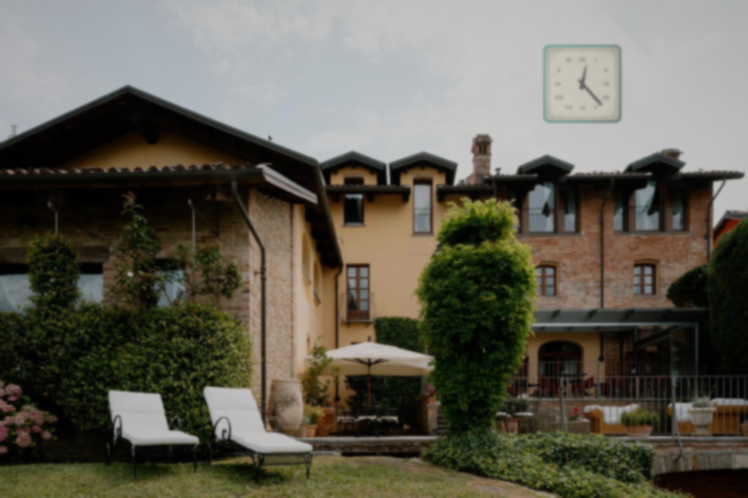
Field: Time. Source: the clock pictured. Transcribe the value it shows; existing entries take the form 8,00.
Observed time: 12,23
